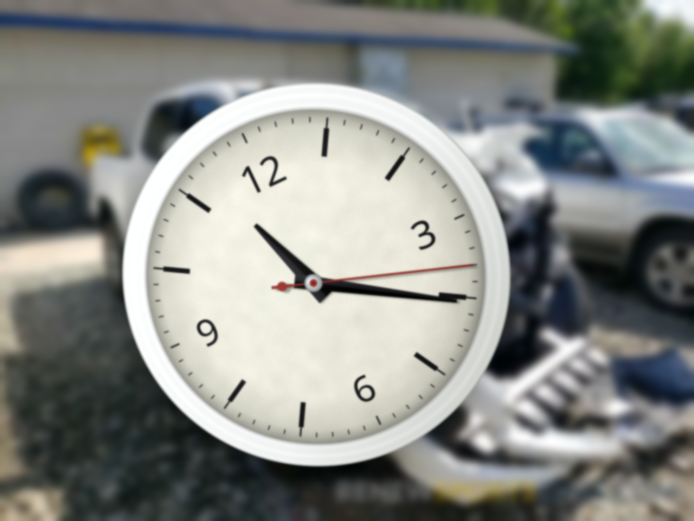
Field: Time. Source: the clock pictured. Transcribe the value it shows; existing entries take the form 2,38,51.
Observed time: 11,20,18
